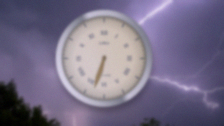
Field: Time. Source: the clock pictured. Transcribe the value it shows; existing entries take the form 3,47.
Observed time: 6,33
